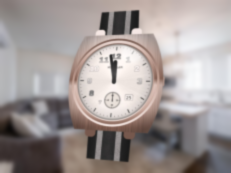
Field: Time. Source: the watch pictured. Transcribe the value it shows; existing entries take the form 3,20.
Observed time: 11,58
